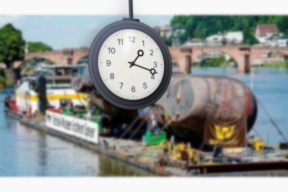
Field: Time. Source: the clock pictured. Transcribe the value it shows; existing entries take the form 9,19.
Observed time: 1,18
